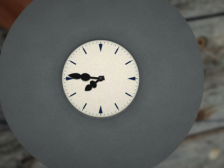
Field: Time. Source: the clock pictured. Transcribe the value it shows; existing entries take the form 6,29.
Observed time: 7,46
